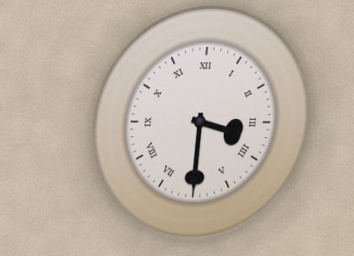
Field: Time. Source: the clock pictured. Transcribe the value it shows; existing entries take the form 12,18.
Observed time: 3,30
